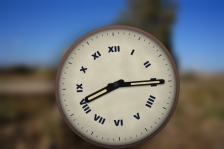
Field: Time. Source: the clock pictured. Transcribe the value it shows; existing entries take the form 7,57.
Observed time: 8,15
